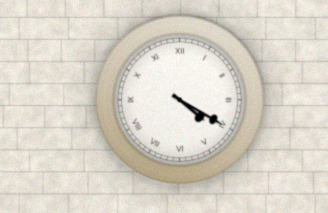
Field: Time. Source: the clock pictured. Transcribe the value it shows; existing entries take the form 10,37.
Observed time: 4,20
